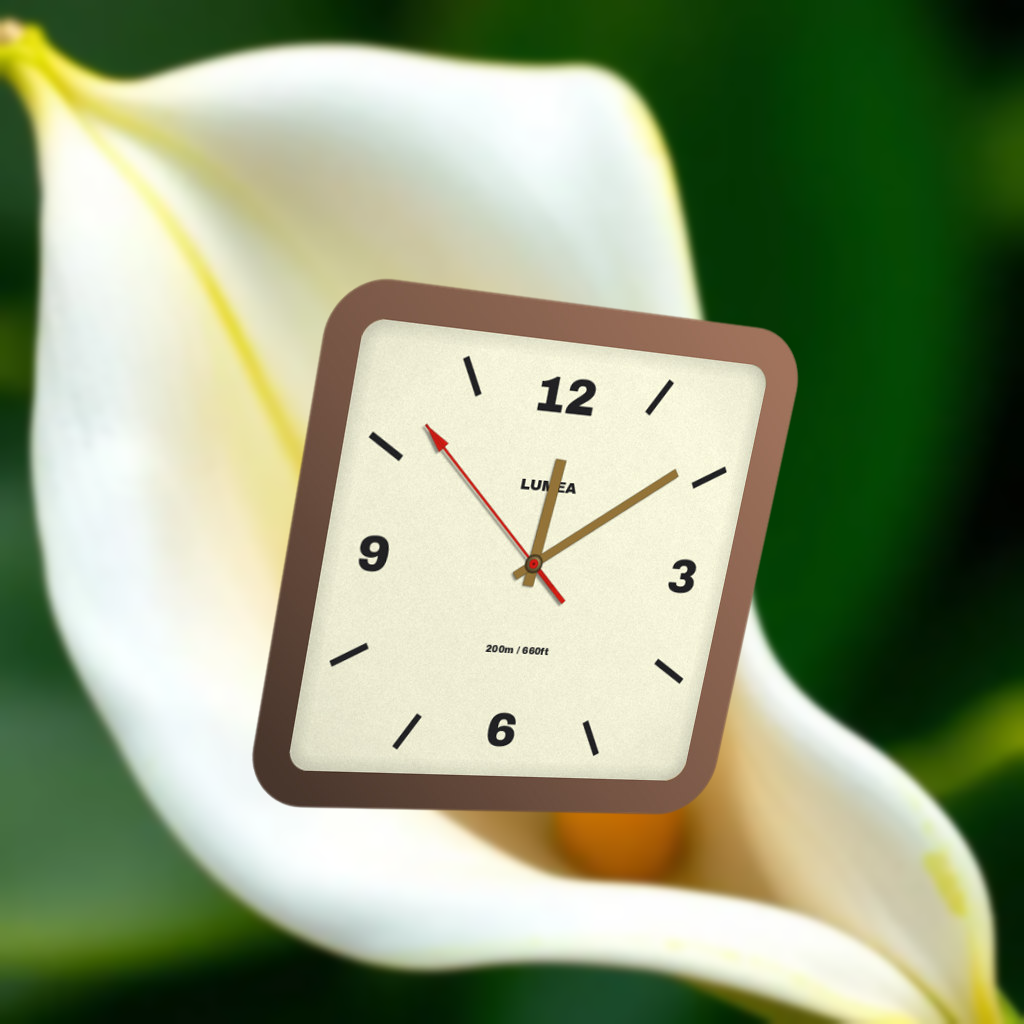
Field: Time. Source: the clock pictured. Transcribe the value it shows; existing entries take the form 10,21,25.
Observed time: 12,08,52
